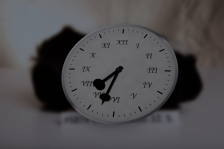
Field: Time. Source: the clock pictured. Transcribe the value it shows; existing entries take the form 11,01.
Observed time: 7,33
